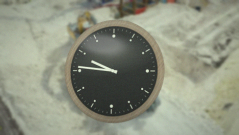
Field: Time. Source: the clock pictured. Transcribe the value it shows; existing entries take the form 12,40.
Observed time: 9,46
